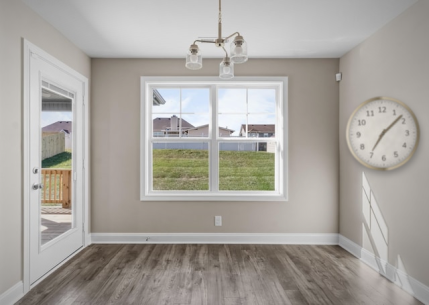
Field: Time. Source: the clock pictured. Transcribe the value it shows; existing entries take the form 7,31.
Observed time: 7,08
